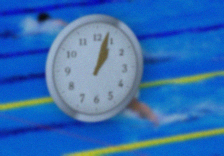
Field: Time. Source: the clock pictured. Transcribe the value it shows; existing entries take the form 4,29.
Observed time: 1,03
